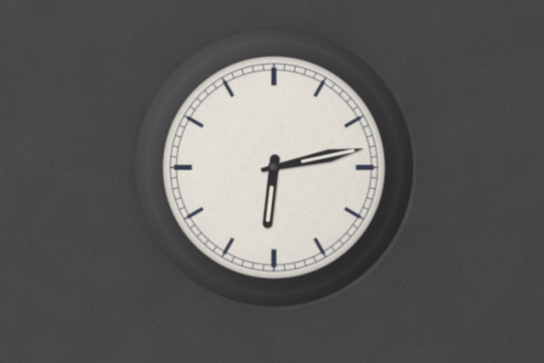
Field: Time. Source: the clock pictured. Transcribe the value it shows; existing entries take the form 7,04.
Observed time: 6,13
